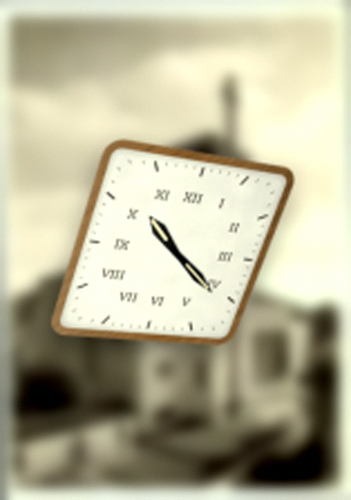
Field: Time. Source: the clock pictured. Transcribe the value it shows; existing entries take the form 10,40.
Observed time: 10,21
